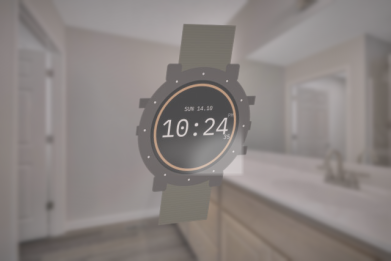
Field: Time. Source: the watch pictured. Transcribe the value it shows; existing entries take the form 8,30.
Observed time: 10,24
